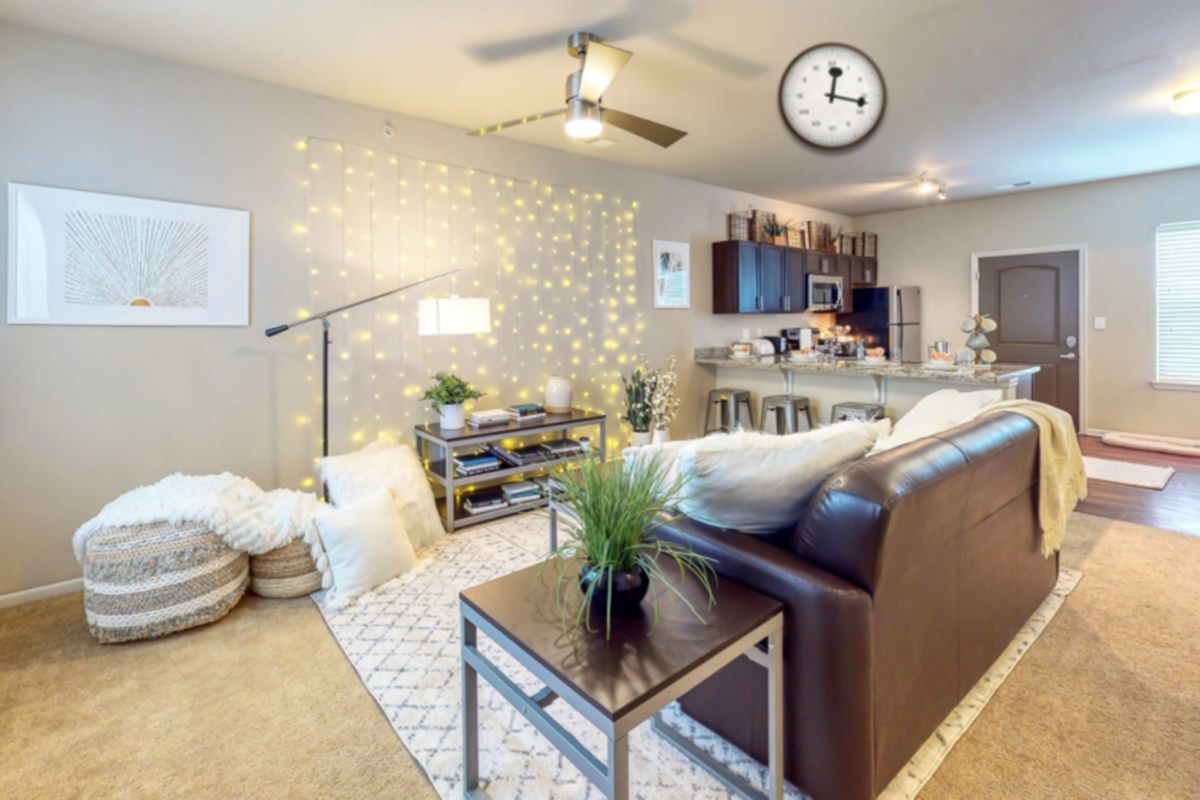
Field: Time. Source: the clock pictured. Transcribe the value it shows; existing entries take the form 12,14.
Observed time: 12,17
